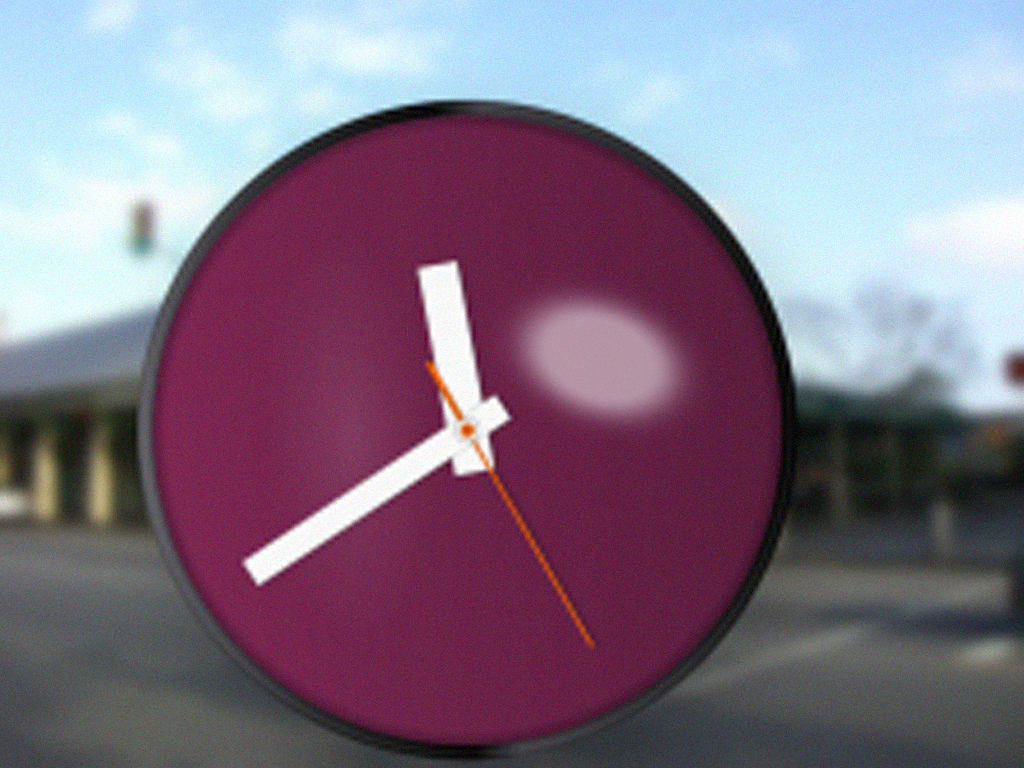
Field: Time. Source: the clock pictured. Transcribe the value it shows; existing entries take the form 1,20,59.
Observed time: 11,39,25
